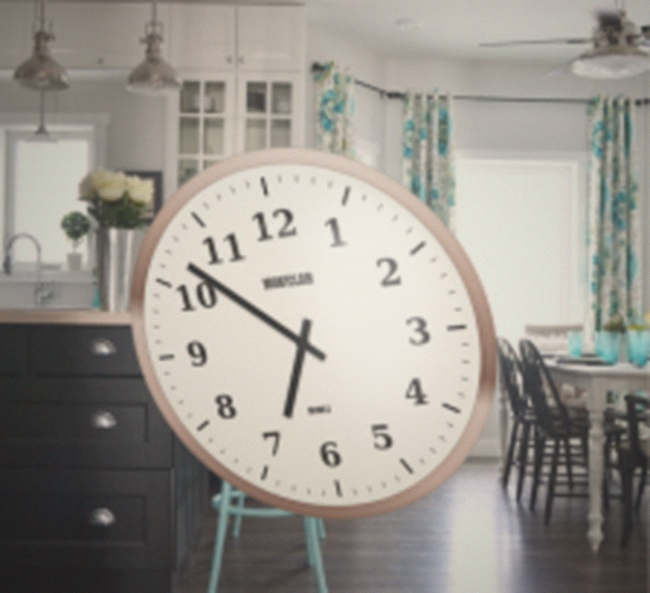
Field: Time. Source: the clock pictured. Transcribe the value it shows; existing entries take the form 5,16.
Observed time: 6,52
